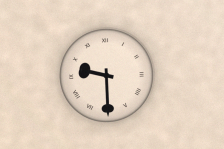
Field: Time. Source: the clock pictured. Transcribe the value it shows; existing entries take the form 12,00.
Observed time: 9,30
